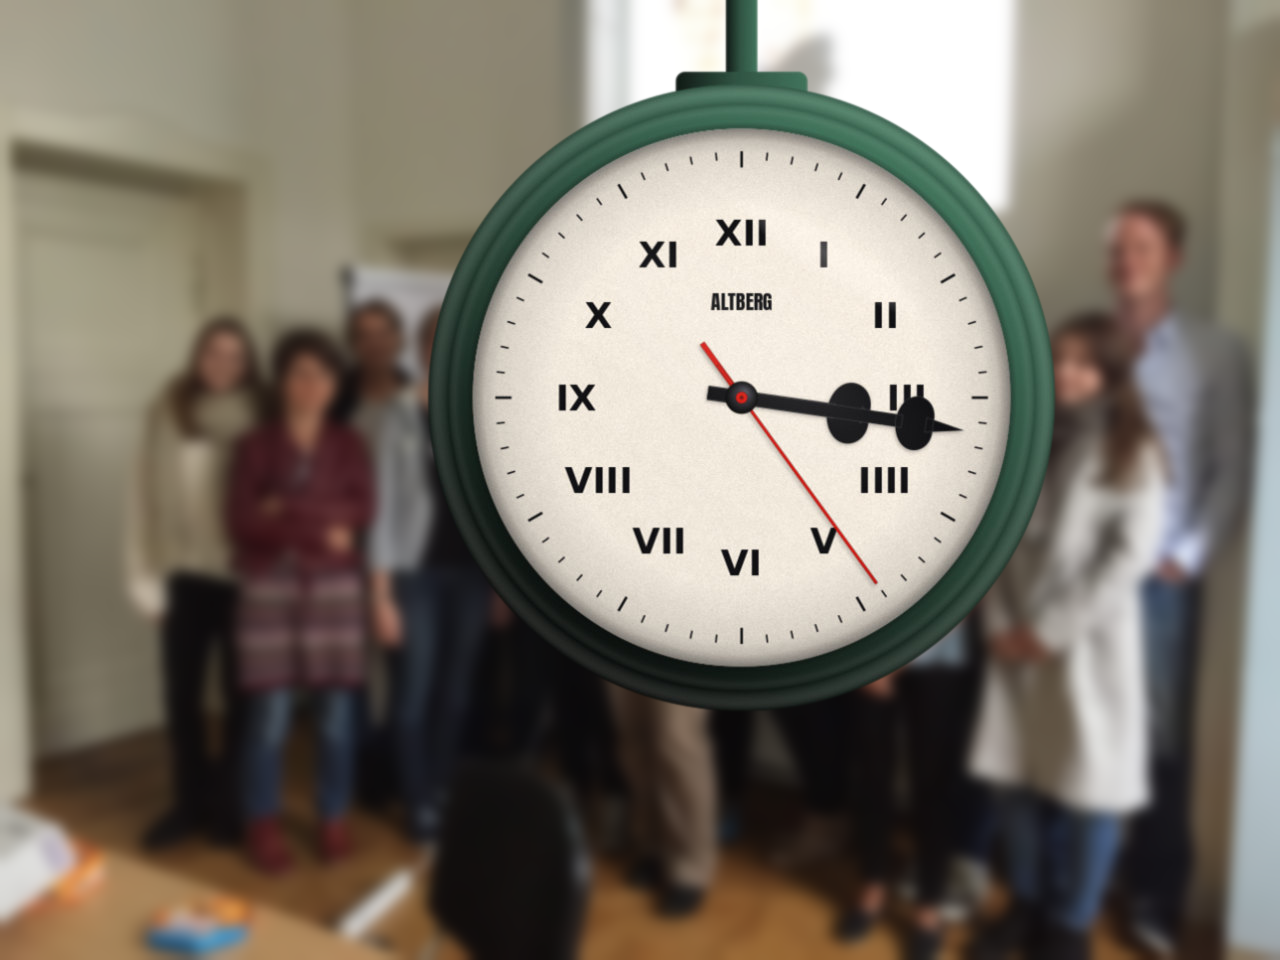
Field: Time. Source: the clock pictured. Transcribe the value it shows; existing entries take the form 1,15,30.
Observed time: 3,16,24
